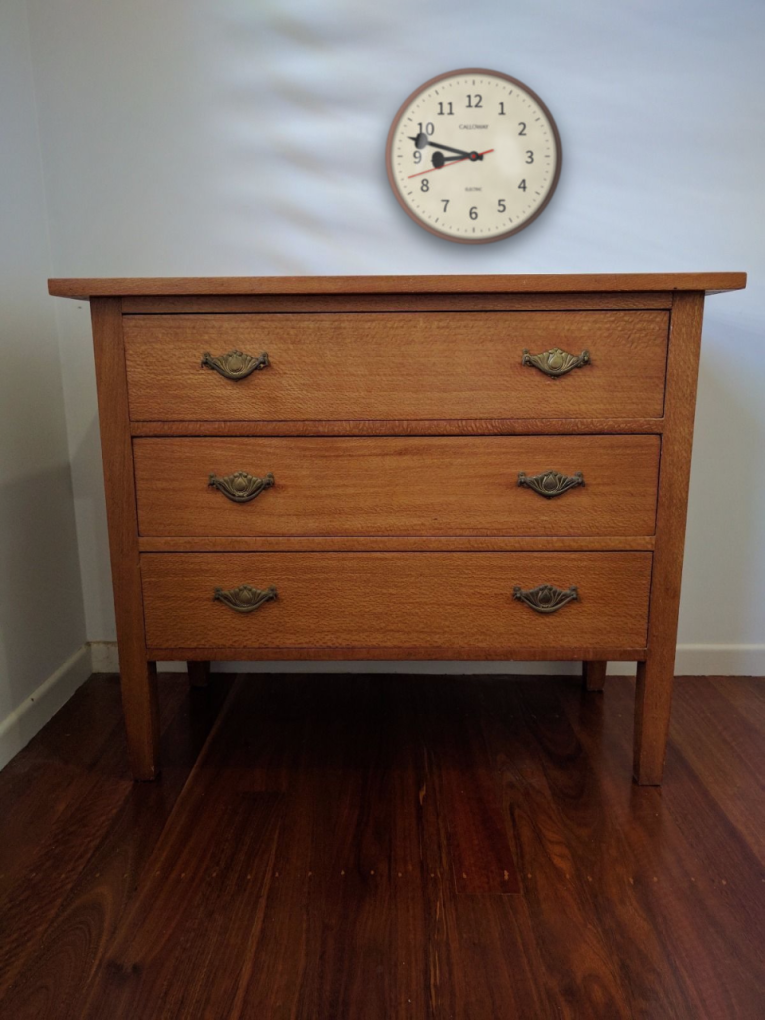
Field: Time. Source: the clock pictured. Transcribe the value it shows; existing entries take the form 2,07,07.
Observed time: 8,47,42
